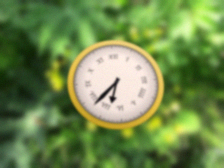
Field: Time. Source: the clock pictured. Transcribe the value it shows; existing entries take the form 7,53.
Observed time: 6,38
